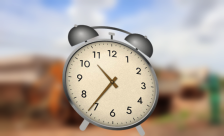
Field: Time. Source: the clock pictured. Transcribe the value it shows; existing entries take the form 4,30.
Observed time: 10,36
